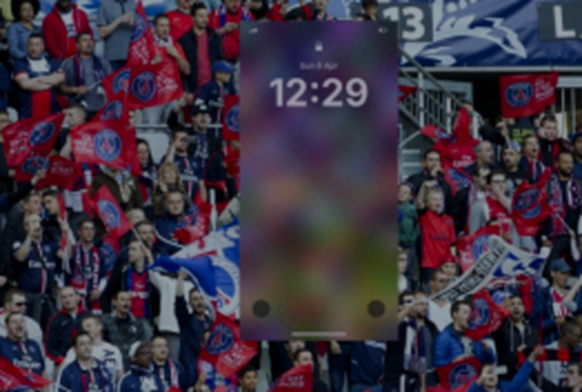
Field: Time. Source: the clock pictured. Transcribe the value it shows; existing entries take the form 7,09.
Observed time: 12,29
